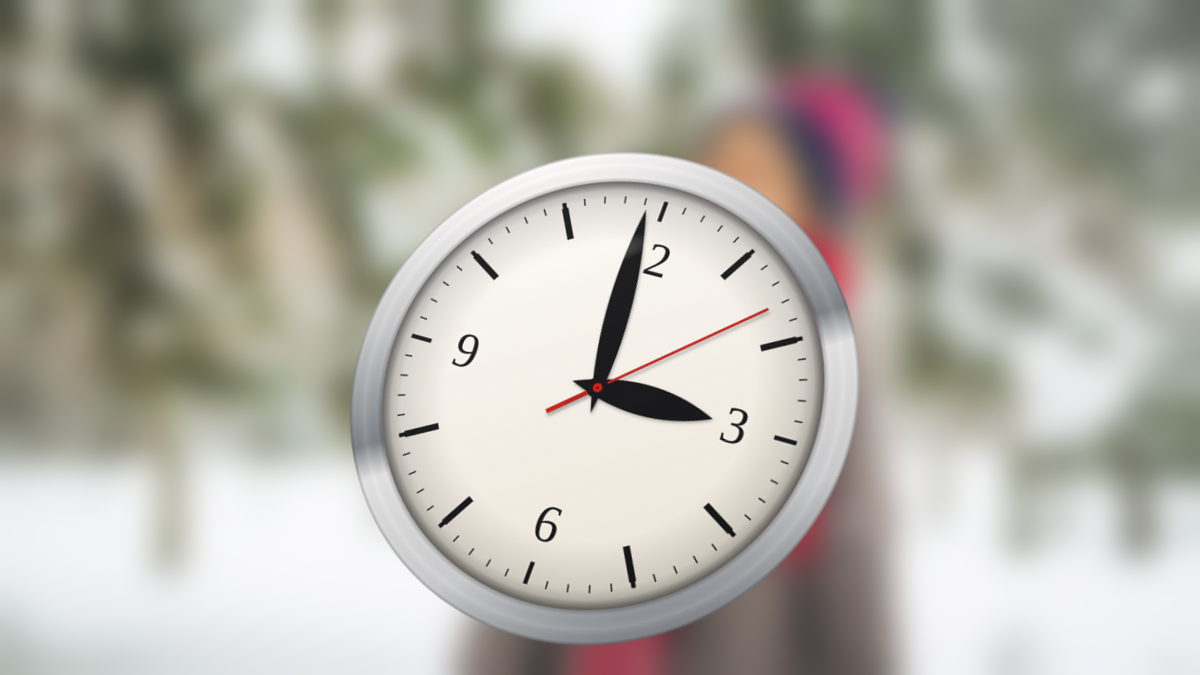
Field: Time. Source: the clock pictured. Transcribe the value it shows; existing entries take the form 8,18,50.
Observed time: 2,59,08
